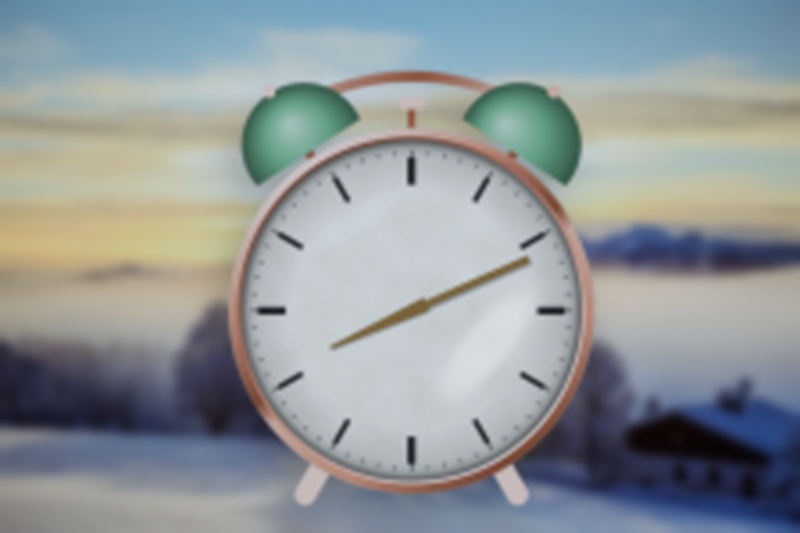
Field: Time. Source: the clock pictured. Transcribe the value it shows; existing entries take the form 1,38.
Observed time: 8,11
